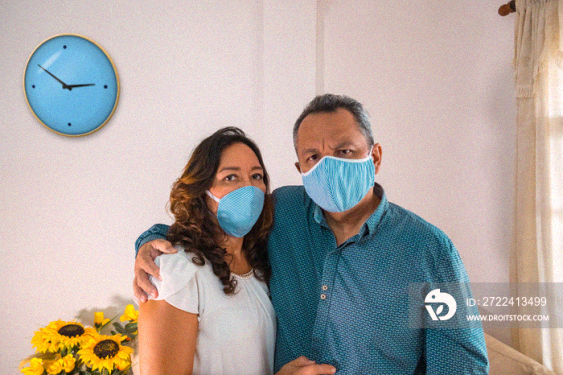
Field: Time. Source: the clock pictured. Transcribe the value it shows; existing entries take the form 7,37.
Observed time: 2,51
